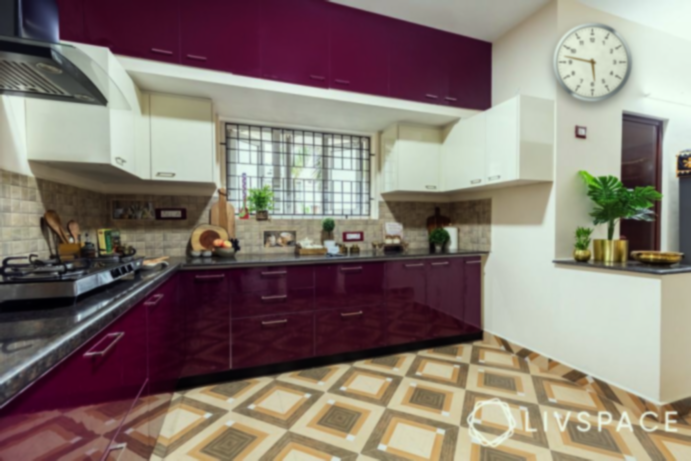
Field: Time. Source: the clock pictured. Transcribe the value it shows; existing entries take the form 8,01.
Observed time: 5,47
